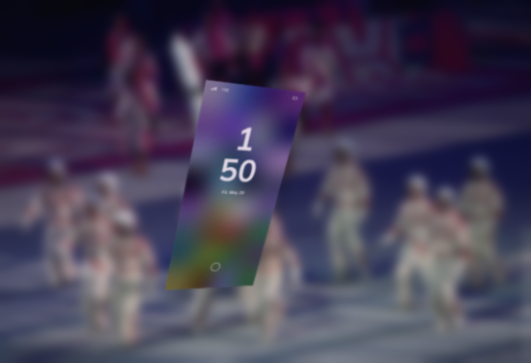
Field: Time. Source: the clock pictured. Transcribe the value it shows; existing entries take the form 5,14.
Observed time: 1,50
